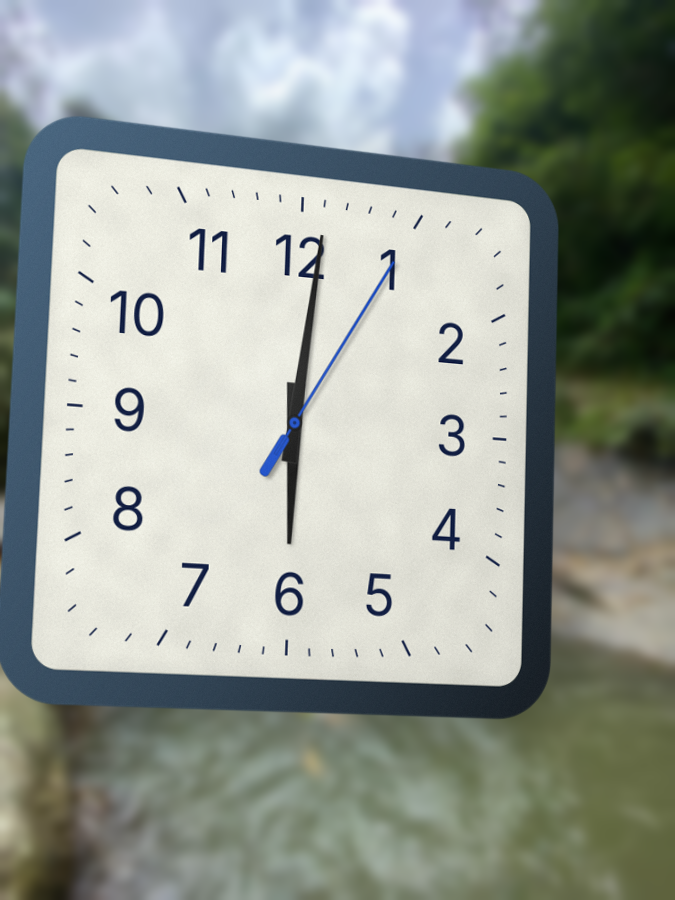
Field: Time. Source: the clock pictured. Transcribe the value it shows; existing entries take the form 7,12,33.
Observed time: 6,01,05
